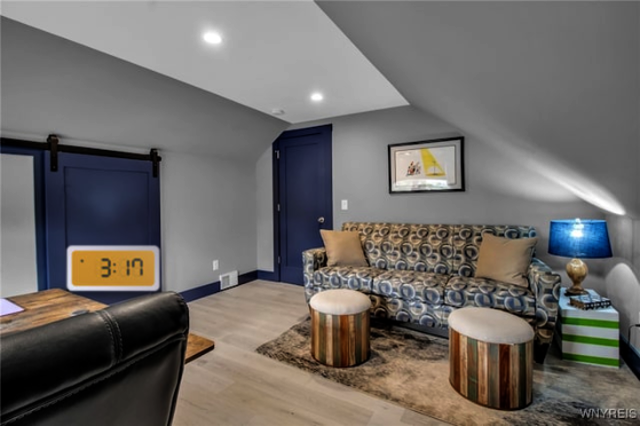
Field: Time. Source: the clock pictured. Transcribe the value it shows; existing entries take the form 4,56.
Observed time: 3,17
